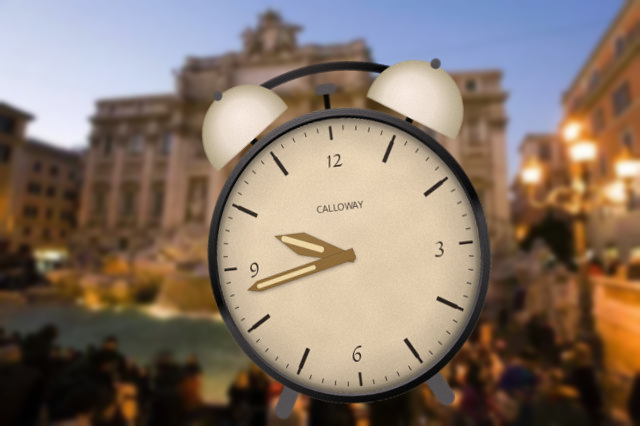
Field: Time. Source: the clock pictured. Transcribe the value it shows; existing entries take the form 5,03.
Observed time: 9,43
